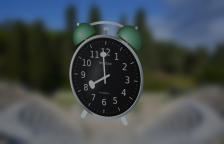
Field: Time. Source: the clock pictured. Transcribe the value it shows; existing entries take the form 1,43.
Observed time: 7,59
